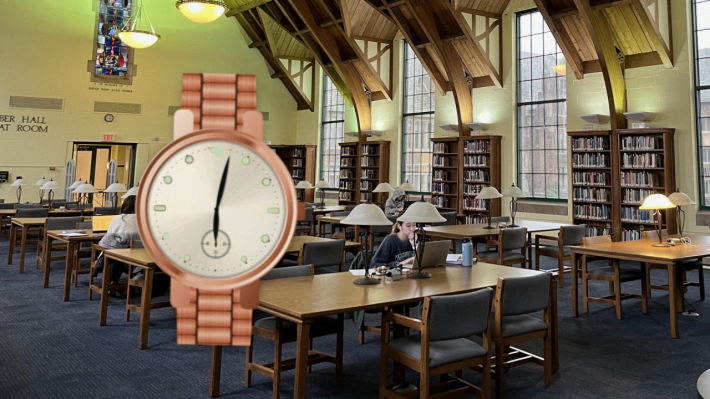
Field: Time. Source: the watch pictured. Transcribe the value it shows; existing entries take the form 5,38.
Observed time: 6,02
